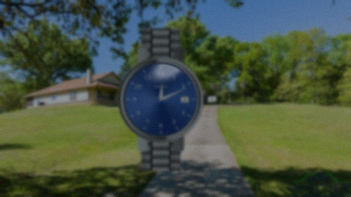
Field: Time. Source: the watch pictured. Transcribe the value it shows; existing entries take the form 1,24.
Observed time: 12,11
